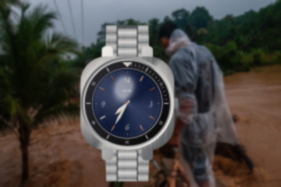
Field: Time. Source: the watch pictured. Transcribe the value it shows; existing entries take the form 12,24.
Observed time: 7,35
